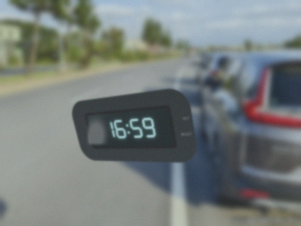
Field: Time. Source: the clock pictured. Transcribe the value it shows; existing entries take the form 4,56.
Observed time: 16,59
